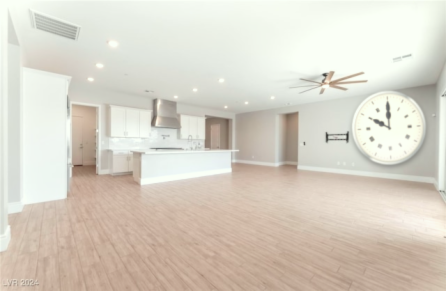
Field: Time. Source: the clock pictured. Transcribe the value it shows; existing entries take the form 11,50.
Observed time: 10,00
